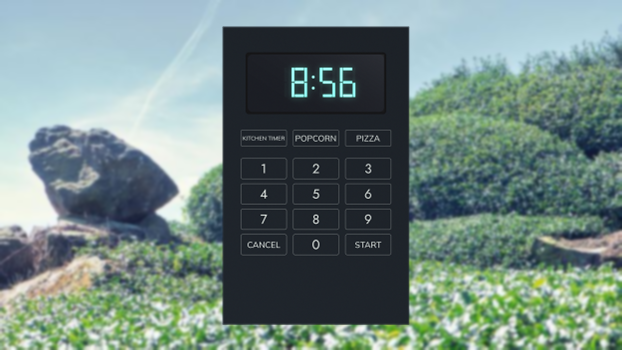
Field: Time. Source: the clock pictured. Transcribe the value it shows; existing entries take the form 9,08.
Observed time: 8,56
